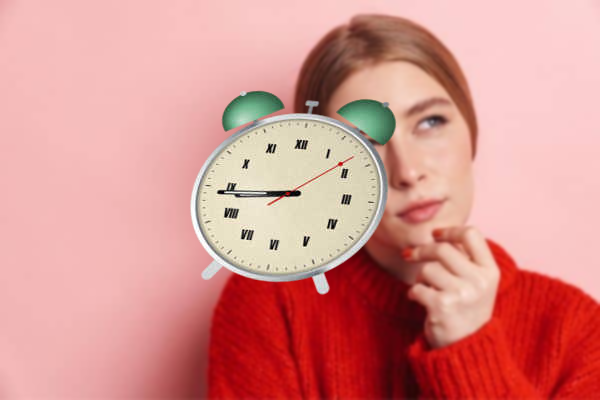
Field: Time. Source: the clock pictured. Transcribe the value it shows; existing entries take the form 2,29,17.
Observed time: 8,44,08
